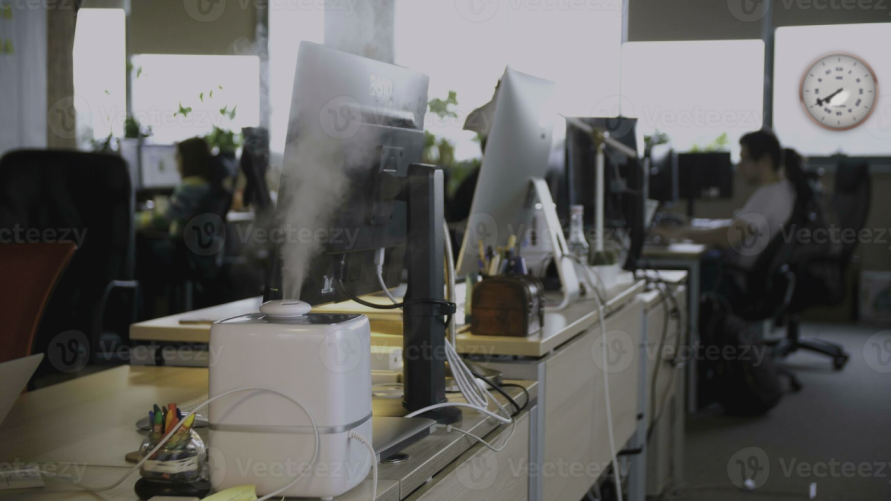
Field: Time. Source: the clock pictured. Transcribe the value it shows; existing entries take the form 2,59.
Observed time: 7,40
